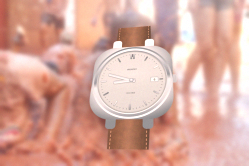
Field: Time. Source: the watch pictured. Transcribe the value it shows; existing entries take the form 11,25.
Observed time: 8,48
